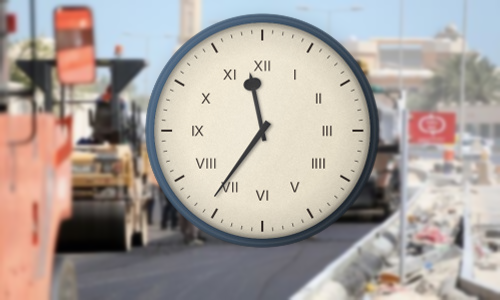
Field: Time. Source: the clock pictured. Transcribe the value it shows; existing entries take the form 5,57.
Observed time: 11,36
